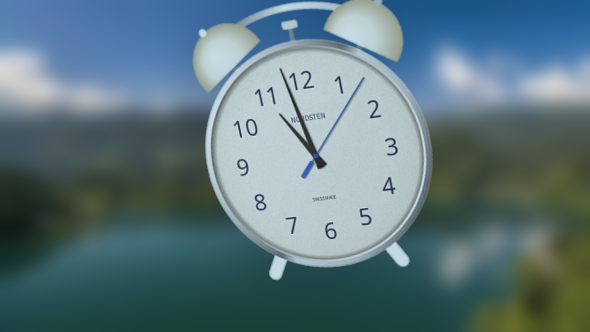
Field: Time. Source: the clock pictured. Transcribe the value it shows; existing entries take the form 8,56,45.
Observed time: 10,58,07
